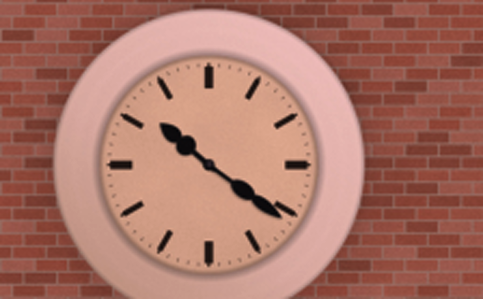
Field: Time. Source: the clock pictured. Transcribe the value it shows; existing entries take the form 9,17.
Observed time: 10,21
